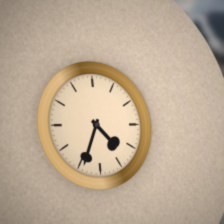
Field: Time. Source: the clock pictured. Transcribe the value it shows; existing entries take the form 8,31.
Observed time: 4,34
